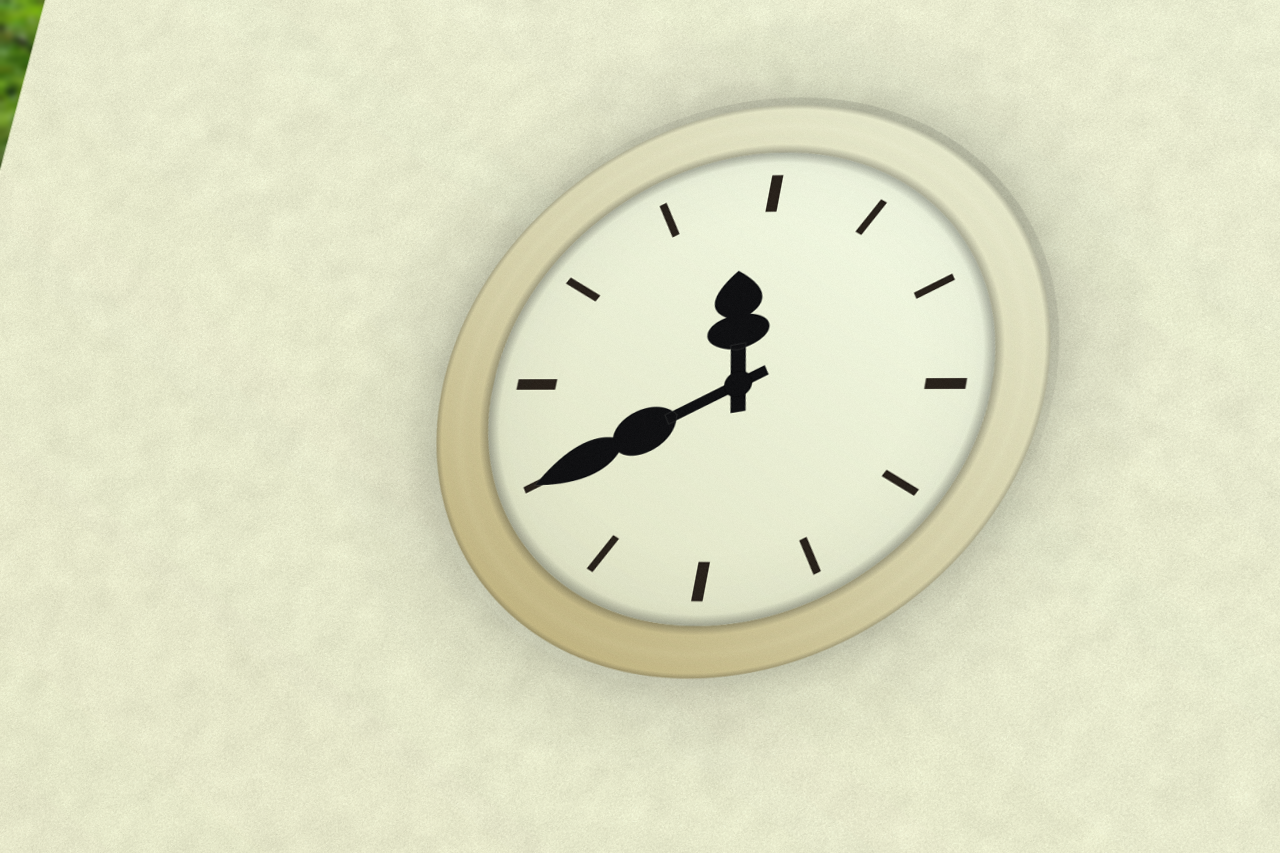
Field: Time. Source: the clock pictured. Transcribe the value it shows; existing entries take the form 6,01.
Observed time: 11,40
